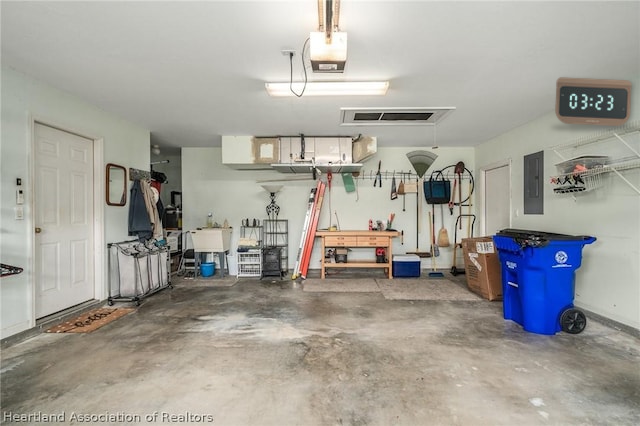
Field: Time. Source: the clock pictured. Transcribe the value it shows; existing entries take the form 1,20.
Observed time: 3,23
